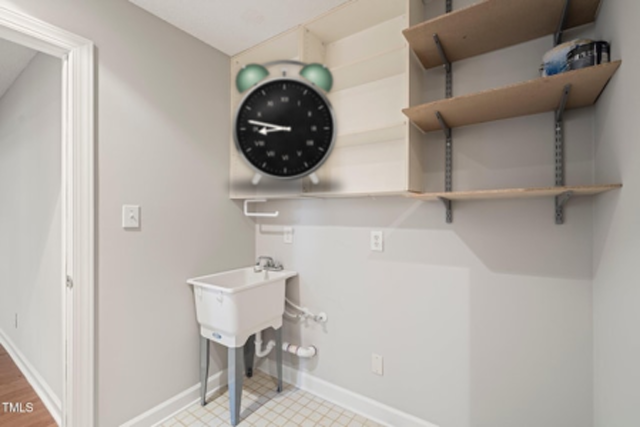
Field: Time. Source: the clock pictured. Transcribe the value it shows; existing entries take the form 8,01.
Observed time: 8,47
